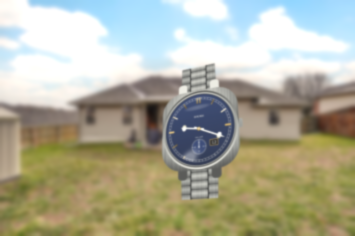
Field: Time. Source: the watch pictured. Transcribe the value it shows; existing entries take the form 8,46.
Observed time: 9,19
